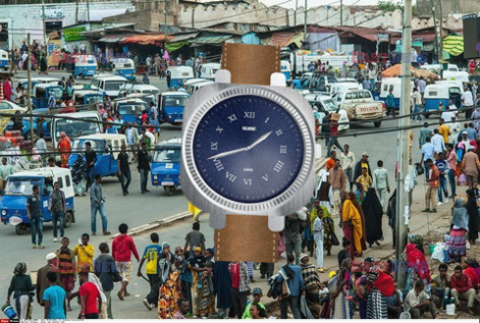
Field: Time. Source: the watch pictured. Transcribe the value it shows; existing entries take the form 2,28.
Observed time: 1,42
